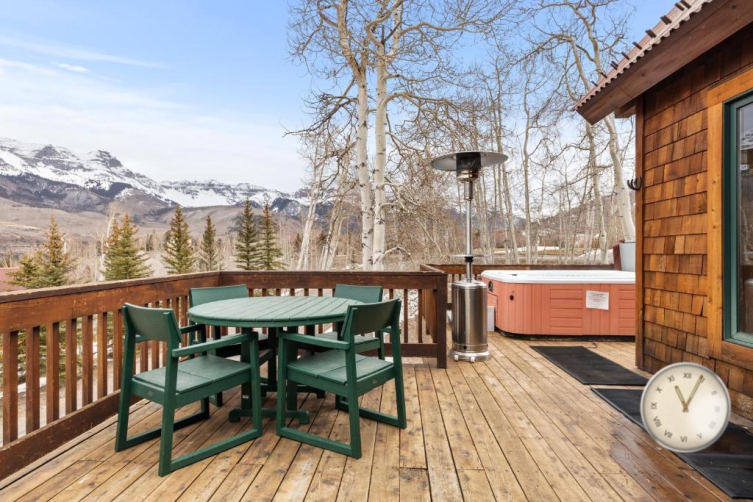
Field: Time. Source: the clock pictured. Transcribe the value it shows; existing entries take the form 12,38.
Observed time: 11,04
